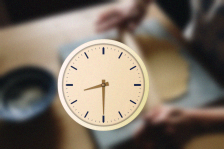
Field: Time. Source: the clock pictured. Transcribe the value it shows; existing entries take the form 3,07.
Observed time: 8,30
